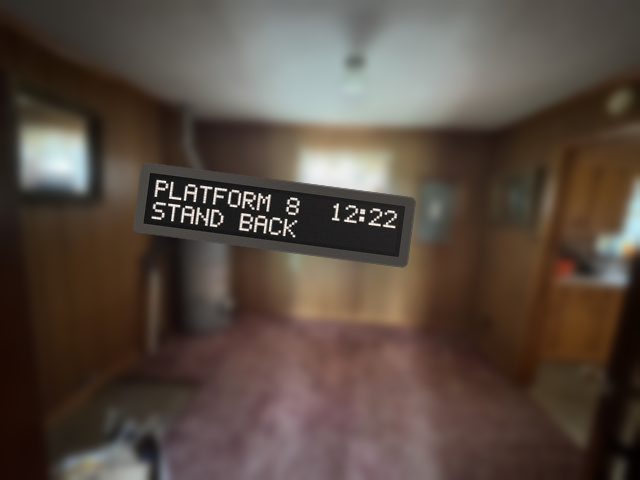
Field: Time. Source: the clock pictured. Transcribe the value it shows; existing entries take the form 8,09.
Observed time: 12,22
